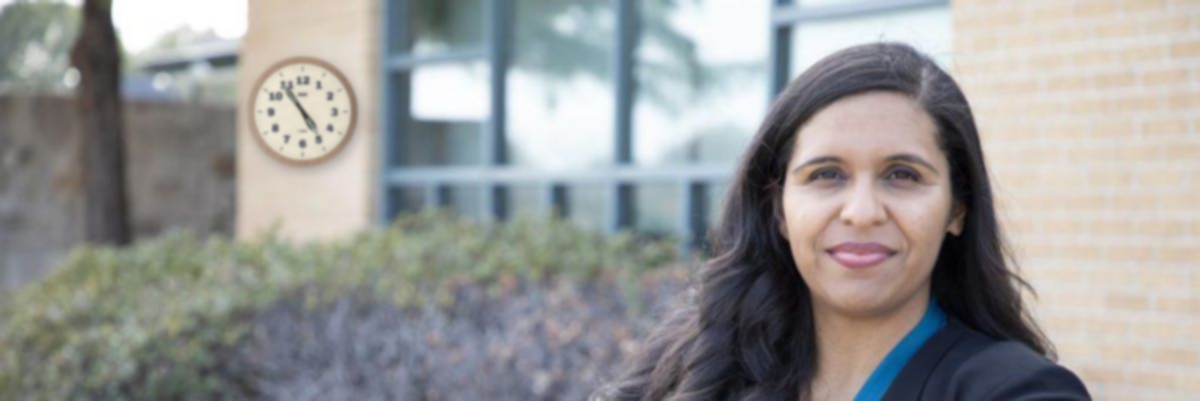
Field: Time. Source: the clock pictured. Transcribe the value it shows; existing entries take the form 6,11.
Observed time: 4,54
